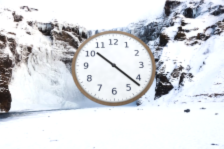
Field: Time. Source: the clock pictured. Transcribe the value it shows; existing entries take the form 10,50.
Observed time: 10,22
